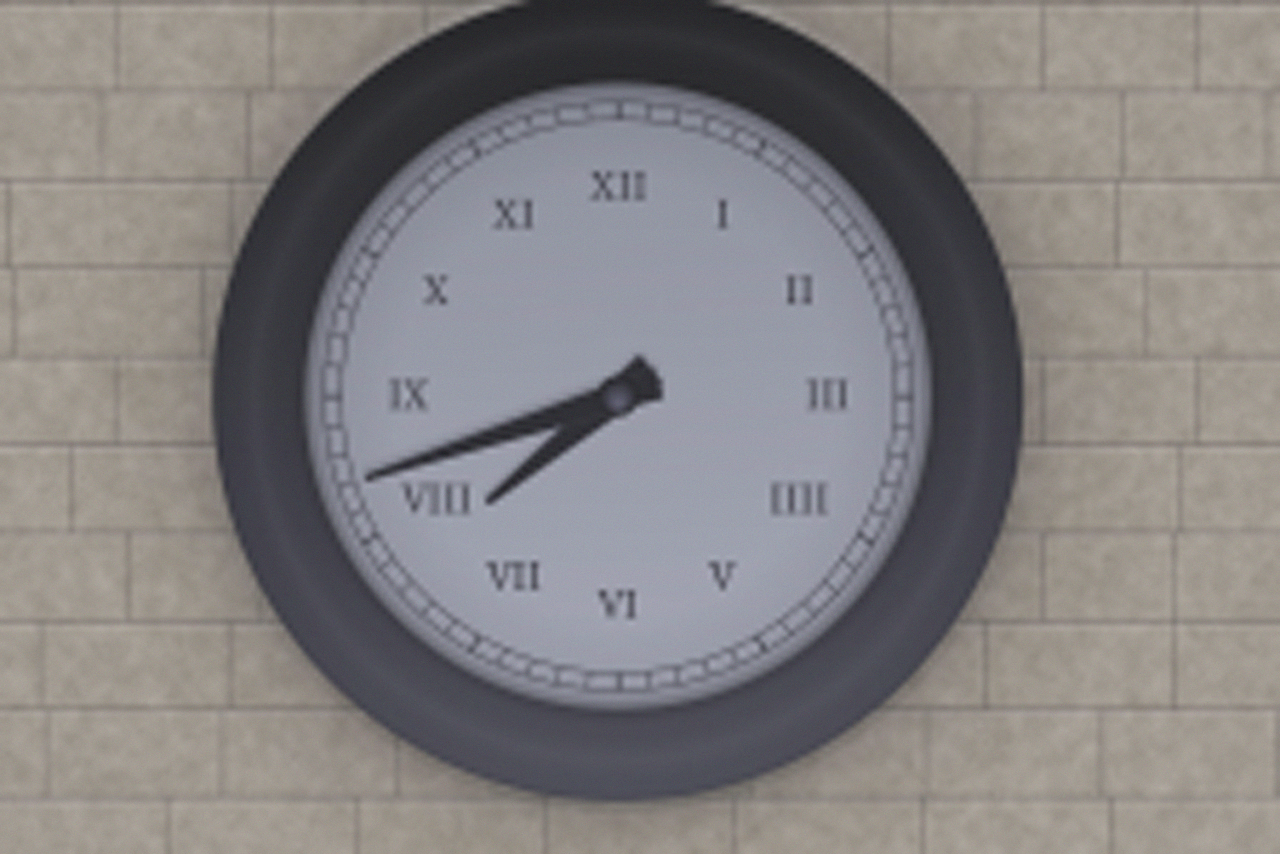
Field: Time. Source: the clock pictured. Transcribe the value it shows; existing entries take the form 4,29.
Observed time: 7,42
